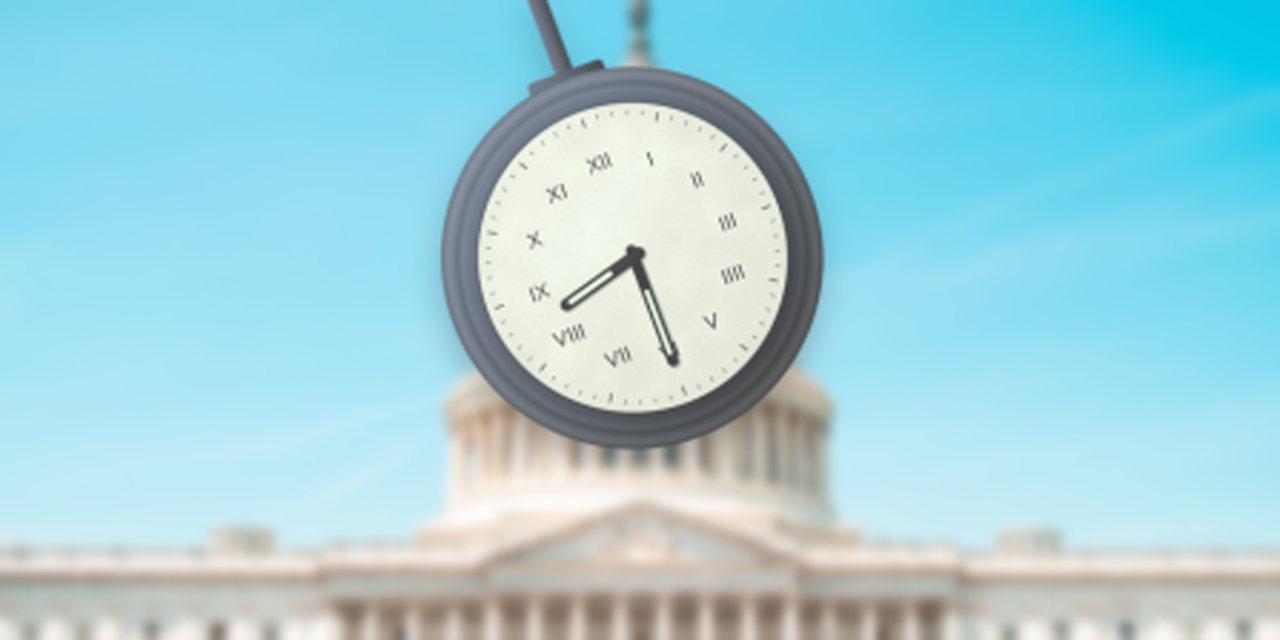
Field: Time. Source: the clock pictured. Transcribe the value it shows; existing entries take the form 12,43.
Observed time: 8,30
